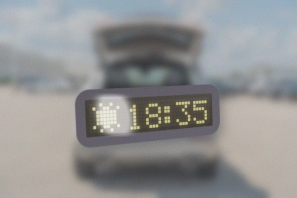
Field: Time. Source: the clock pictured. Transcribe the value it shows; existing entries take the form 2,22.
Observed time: 18,35
